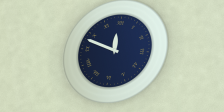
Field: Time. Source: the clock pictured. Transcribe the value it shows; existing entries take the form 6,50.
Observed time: 11,48
